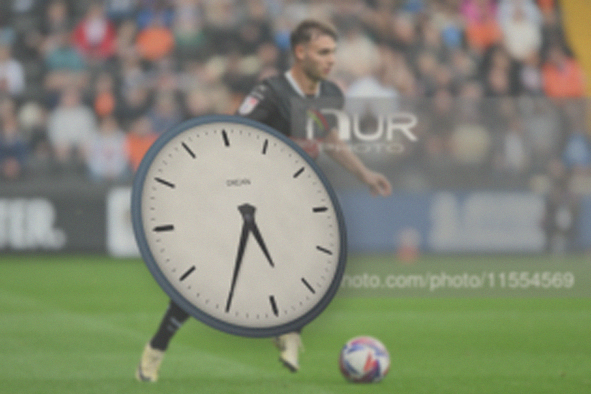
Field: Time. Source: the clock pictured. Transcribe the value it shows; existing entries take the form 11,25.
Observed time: 5,35
